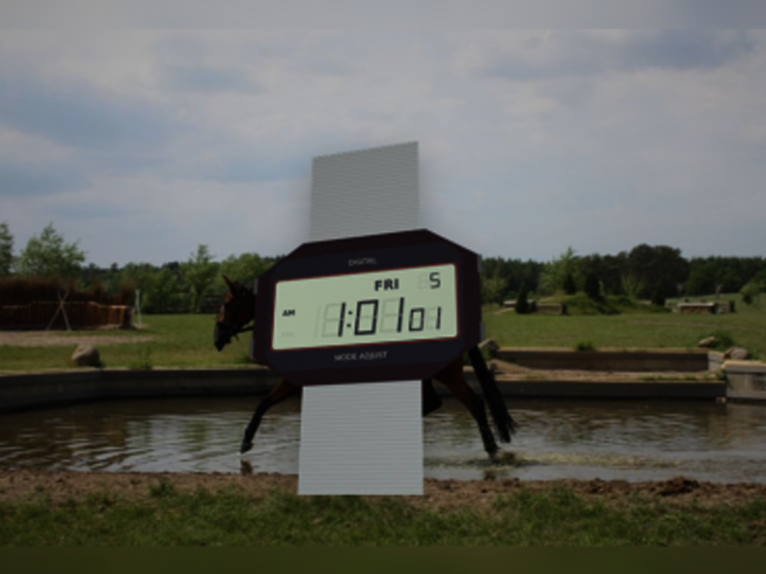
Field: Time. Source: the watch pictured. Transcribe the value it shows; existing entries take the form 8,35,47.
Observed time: 1,01,01
